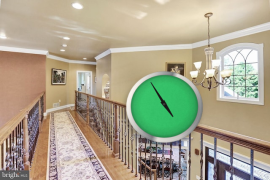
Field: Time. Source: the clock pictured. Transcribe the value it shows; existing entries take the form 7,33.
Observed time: 4,55
